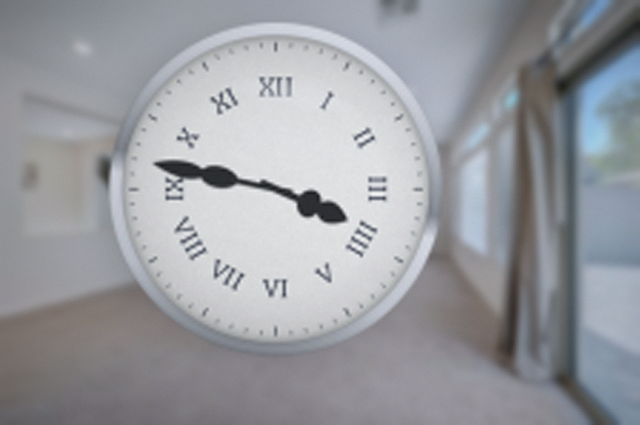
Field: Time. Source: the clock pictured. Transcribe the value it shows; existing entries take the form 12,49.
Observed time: 3,47
